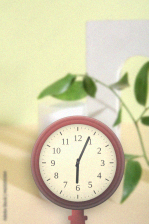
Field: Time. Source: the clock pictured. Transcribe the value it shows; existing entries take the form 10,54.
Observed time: 6,04
